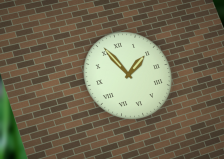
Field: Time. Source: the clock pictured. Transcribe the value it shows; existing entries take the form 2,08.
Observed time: 1,56
